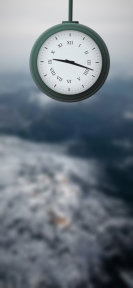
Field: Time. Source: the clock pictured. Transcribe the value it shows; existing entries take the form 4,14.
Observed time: 9,18
